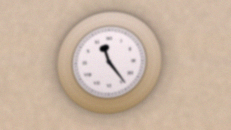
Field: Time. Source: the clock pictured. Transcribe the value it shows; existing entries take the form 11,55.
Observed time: 11,24
